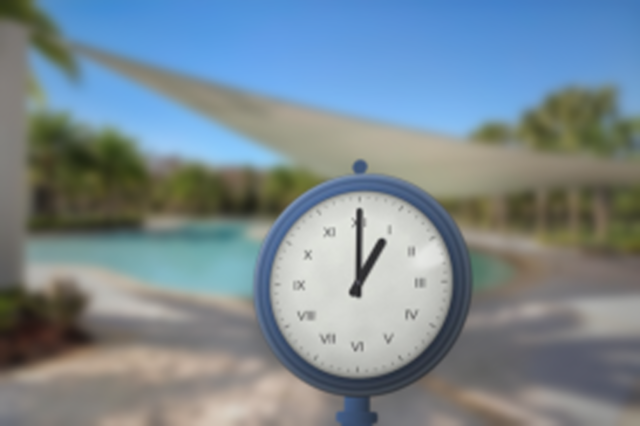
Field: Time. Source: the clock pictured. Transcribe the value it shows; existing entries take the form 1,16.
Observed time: 1,00
